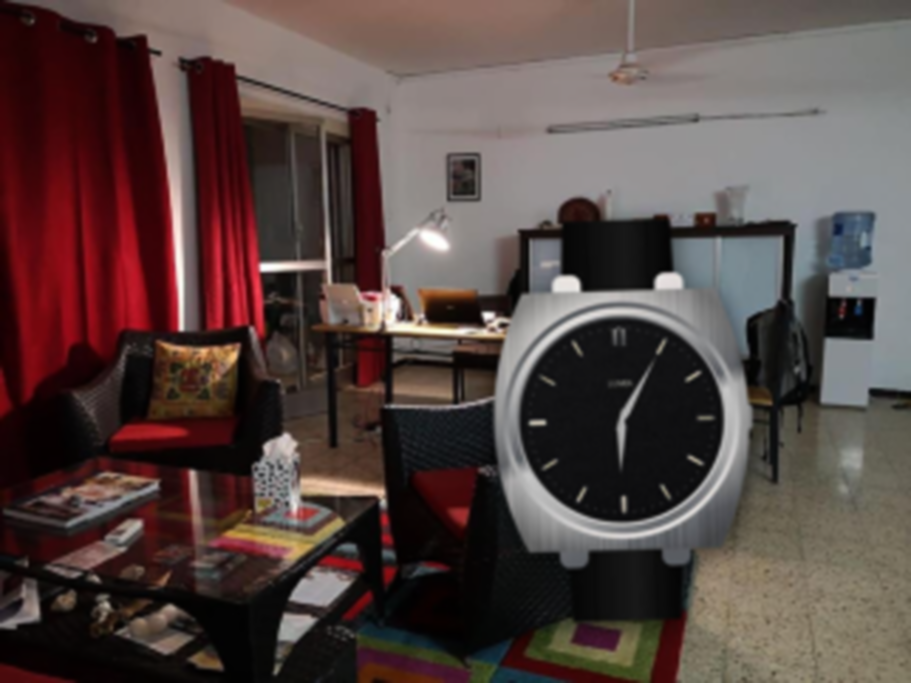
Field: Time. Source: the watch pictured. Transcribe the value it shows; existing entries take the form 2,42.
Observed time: 6,05
